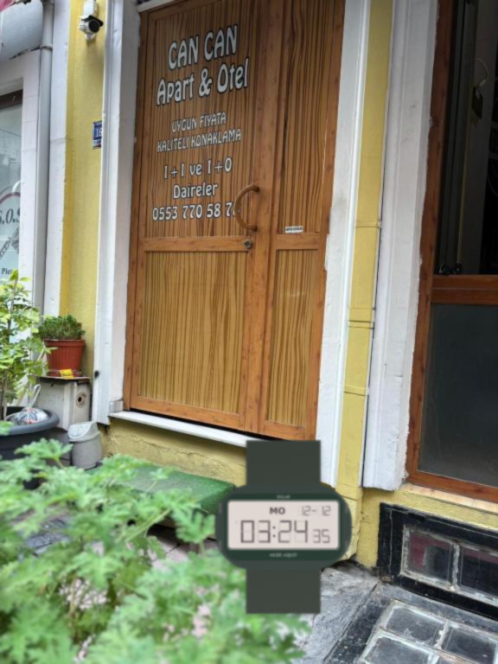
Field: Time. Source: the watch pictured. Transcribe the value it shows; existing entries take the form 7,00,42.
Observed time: 3,24,35
